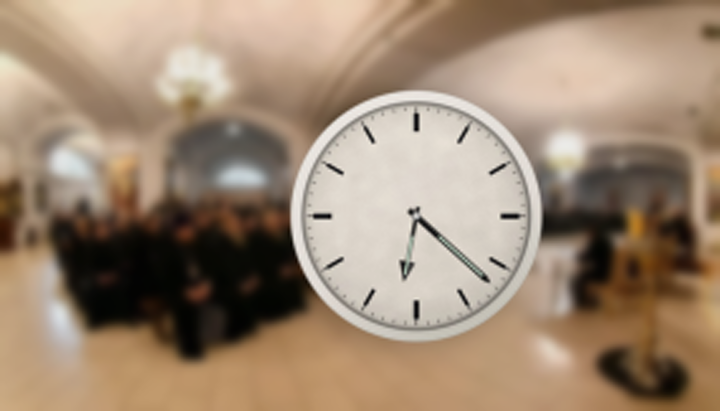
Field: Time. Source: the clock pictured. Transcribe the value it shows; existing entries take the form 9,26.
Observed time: 6,22
